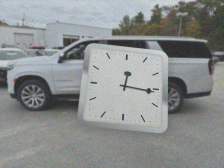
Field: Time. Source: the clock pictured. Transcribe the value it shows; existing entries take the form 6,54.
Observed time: 12,16
